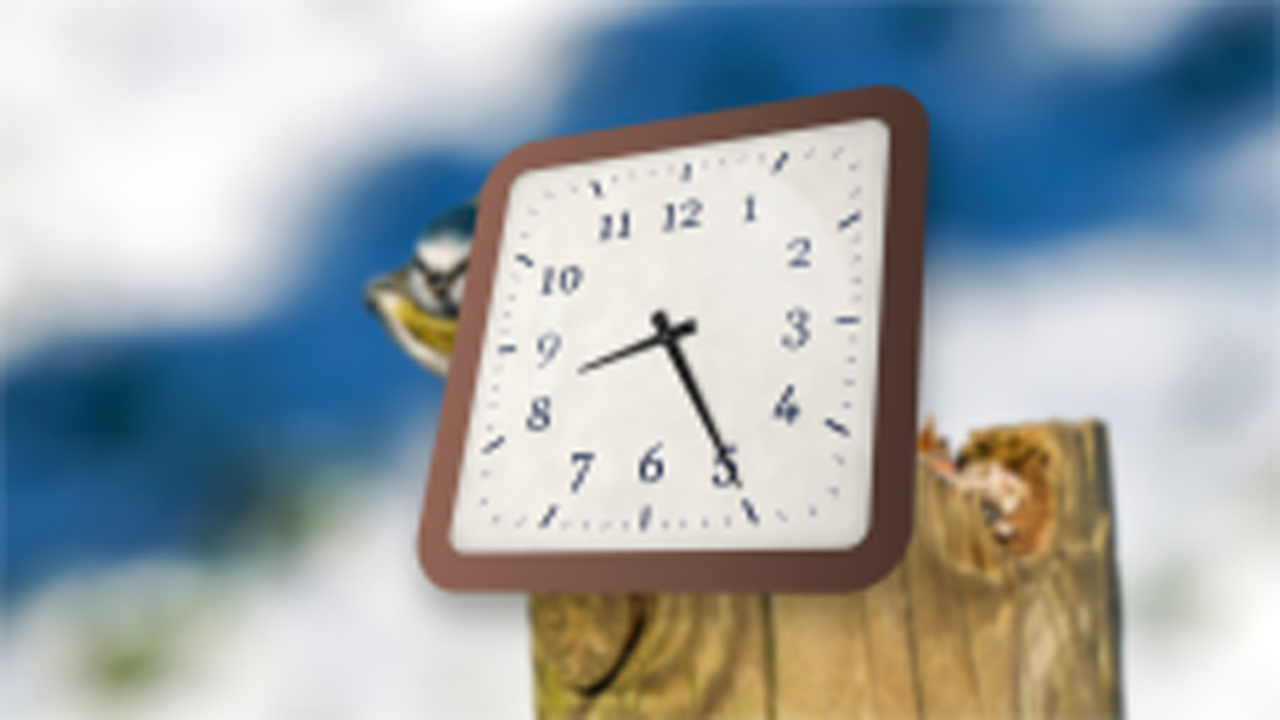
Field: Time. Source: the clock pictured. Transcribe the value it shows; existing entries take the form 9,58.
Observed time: 8,25
